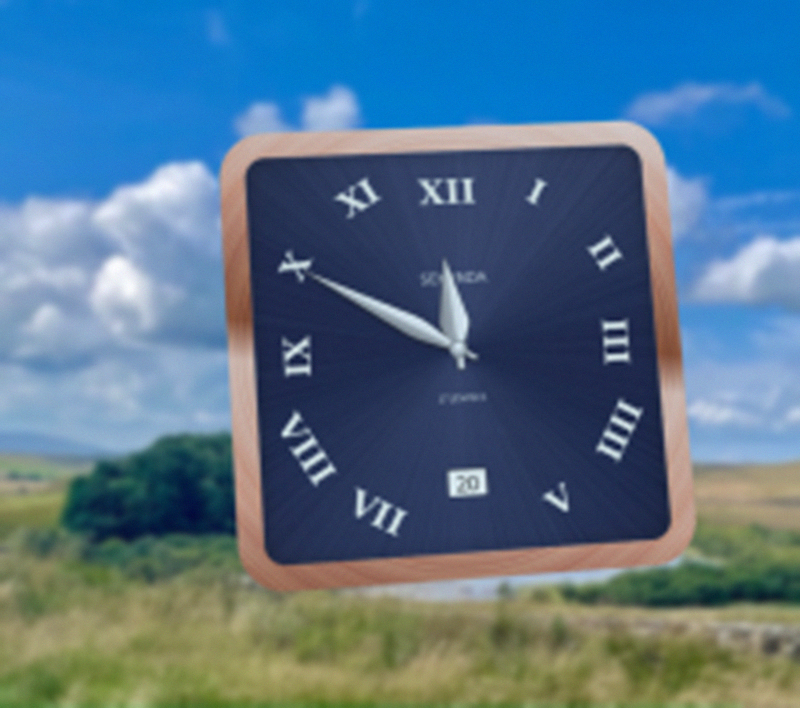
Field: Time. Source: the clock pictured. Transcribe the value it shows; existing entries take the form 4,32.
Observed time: 11,50
